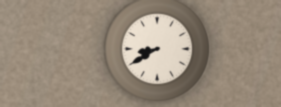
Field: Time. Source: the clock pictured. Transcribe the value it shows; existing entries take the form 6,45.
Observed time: 8,40
